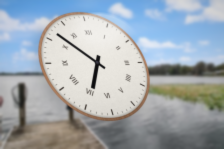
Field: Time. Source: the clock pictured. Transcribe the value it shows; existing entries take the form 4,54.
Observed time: 6,52
